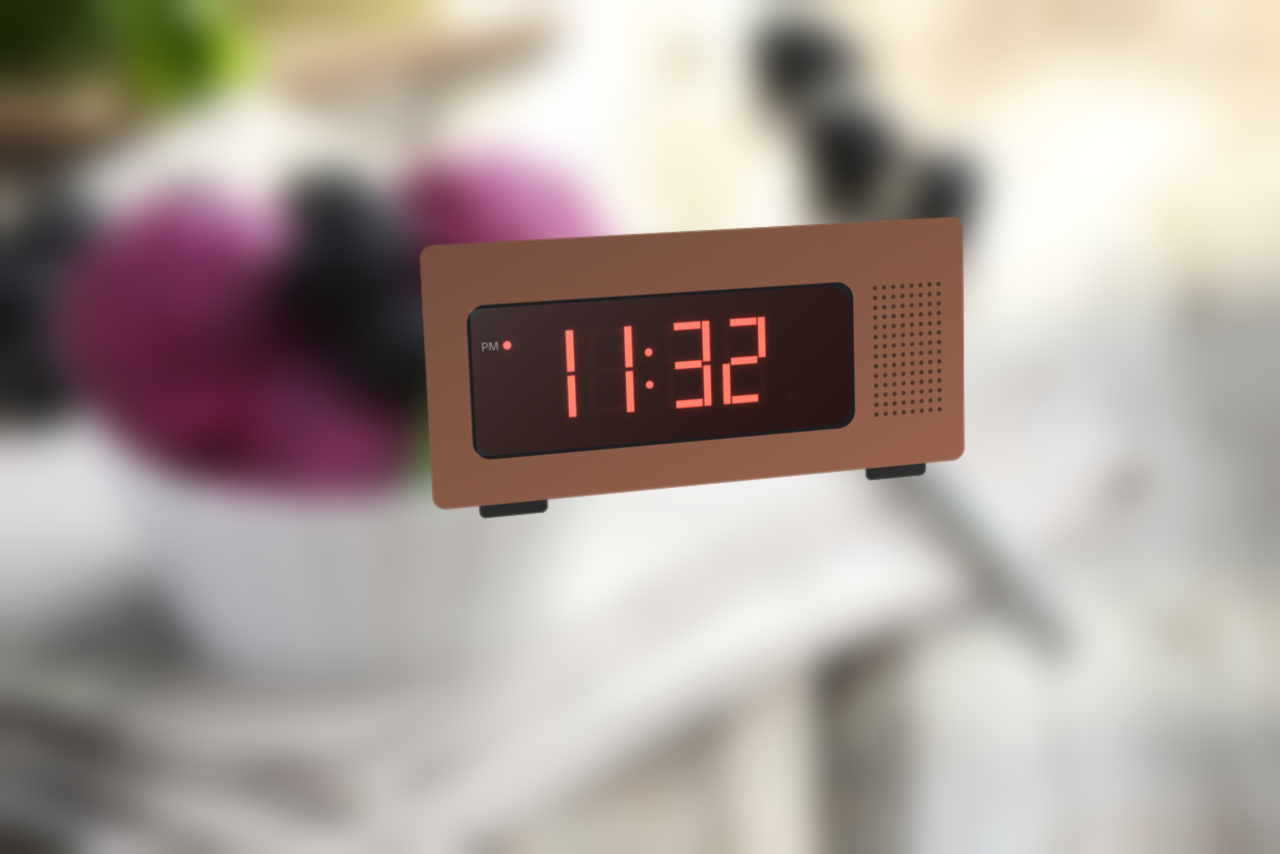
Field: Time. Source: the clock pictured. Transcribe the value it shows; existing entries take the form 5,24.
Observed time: 11,32
